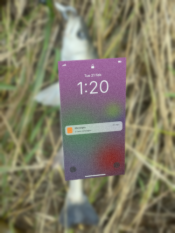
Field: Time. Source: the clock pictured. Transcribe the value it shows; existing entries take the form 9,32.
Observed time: 1,20
